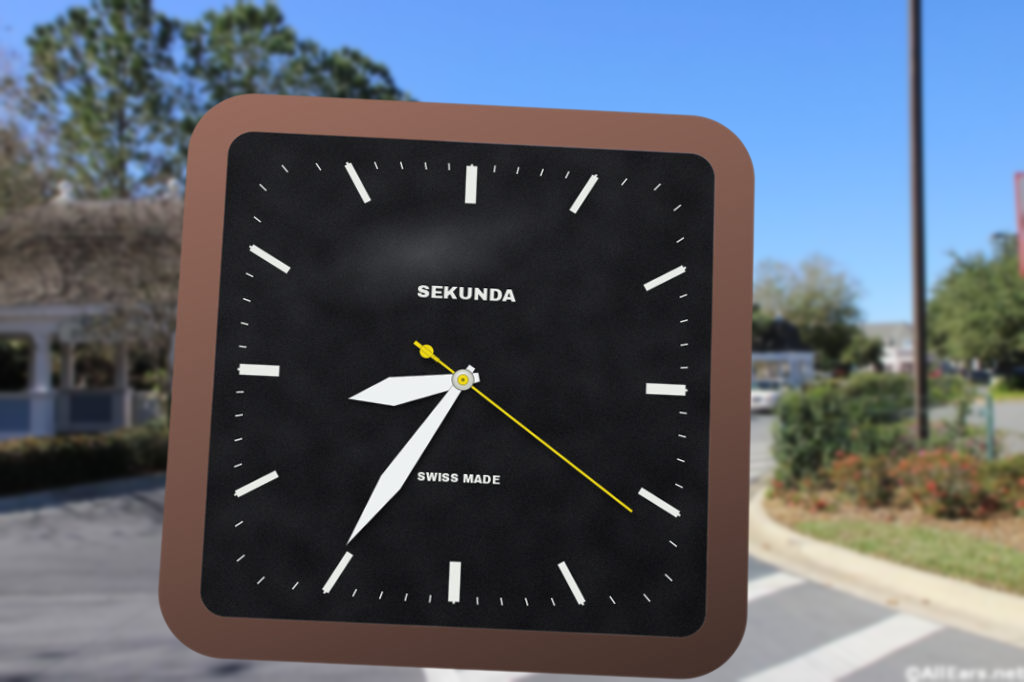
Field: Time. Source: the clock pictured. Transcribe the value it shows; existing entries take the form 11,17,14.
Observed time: 8,35,21
